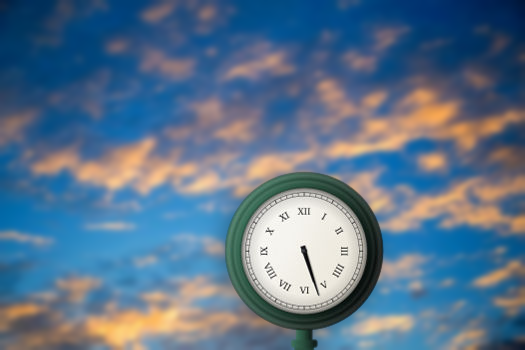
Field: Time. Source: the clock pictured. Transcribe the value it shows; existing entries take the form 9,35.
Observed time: 5,27
